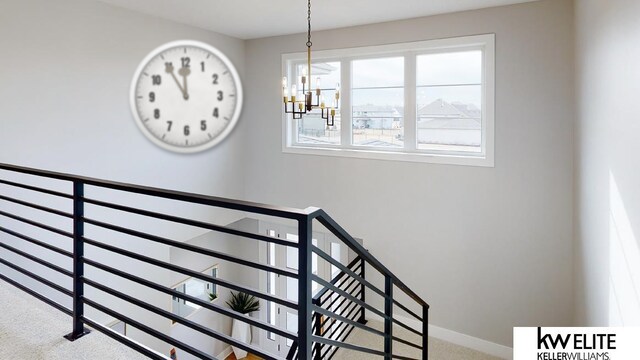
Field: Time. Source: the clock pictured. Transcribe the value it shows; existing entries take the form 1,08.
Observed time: 11,55
